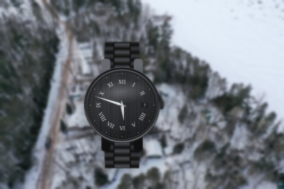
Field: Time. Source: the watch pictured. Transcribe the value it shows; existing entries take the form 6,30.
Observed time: 5,48
